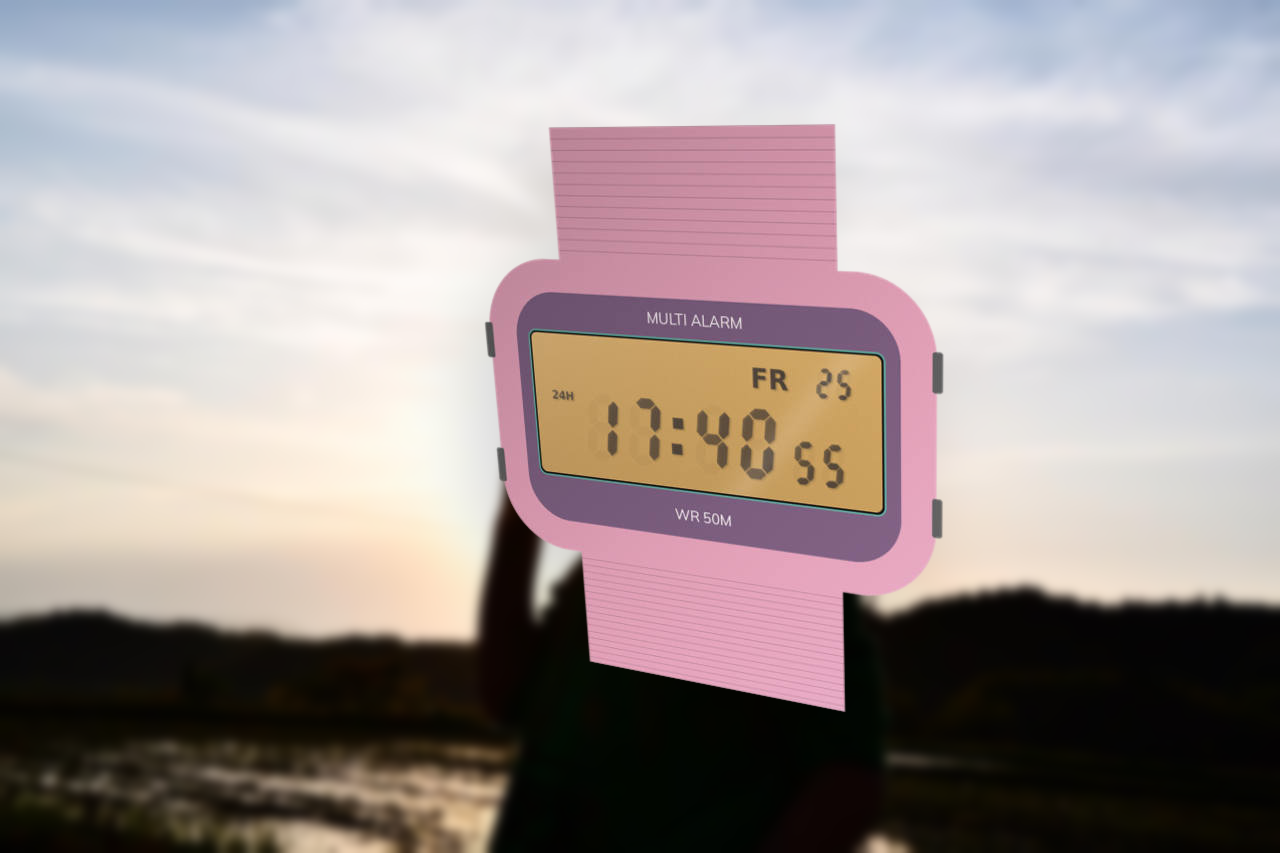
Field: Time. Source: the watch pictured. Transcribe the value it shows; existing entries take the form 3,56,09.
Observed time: 17,40,55
